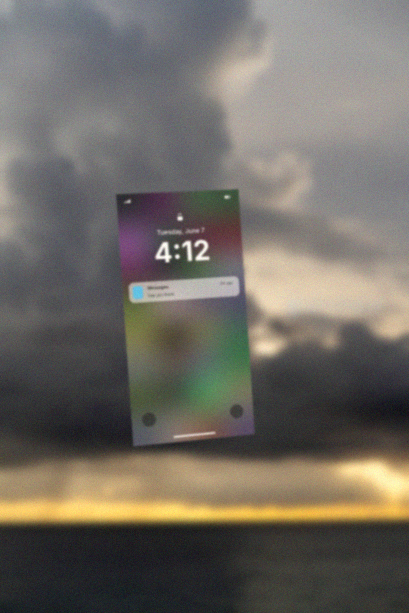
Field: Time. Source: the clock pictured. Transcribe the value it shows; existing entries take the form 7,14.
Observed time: 4,12
